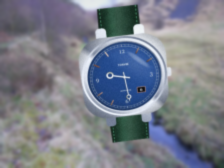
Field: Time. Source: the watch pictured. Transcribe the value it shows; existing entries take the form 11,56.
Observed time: 9,29
